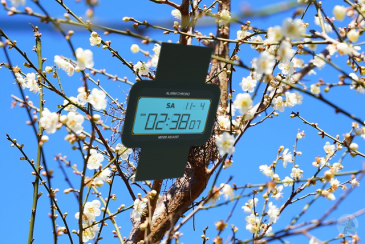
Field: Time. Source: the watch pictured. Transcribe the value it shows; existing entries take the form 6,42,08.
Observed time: 2,38,07
